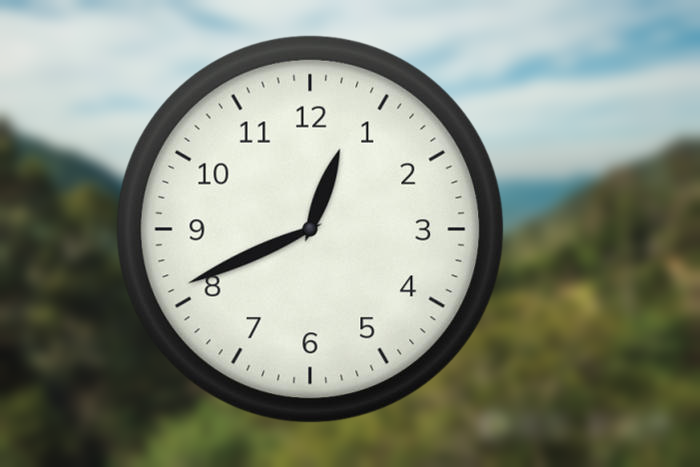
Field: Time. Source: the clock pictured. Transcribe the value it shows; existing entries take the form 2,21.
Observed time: 12,41
